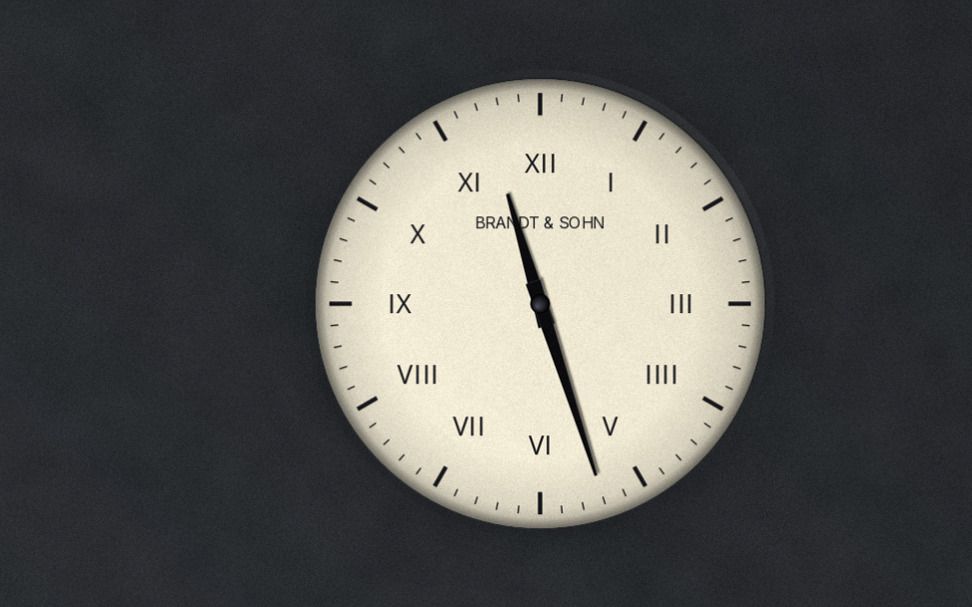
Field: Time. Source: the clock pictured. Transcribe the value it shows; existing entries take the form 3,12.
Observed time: 11,27
